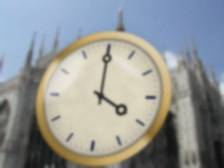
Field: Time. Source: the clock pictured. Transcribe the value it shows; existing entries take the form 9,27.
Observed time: 4,00
